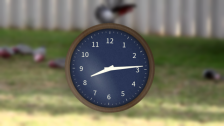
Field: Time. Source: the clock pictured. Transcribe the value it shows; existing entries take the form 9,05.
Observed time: 8,14
